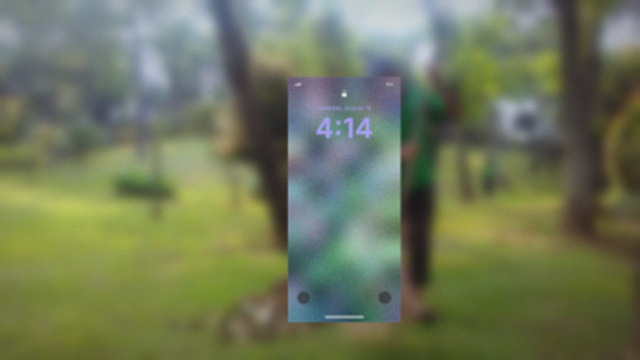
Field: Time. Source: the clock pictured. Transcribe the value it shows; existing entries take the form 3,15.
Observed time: 4,14
